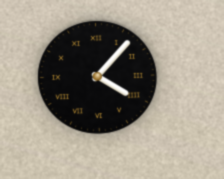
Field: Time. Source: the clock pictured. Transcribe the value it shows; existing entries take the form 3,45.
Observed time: 4,07
